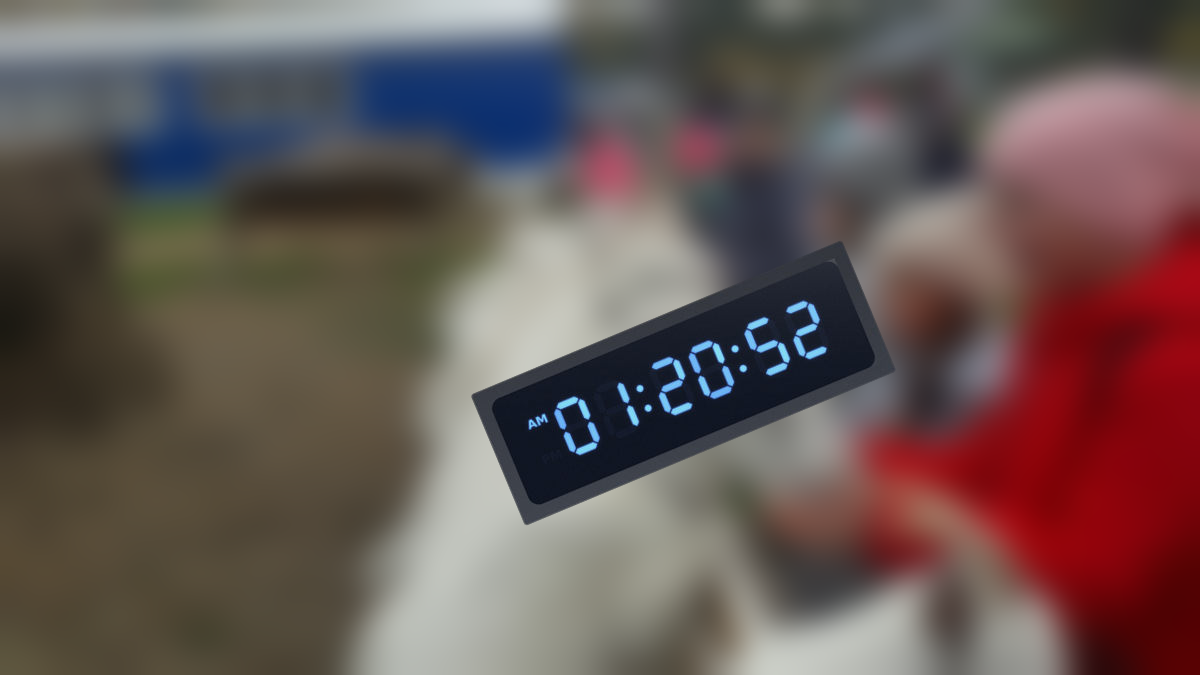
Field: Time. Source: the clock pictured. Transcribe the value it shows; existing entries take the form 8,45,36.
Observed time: 1,20,52
